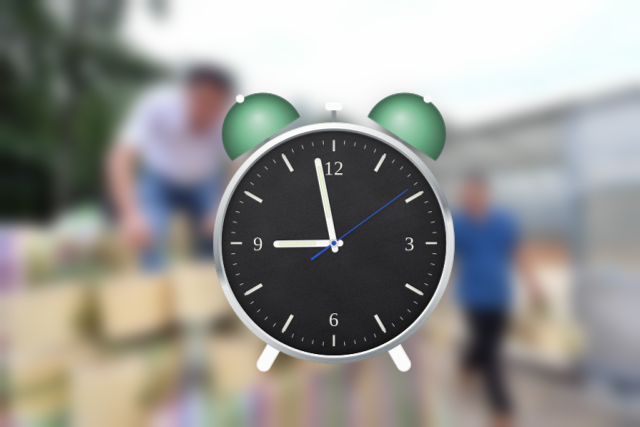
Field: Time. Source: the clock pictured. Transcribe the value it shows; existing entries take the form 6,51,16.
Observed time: 8,58,09
